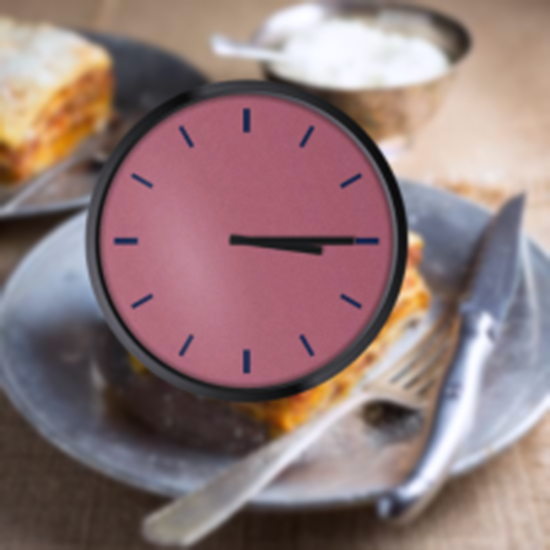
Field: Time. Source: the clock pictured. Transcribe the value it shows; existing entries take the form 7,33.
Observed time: 3,15
